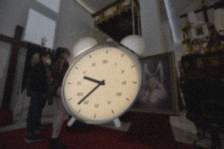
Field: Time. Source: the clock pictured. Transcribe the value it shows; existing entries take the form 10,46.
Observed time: 9,37
